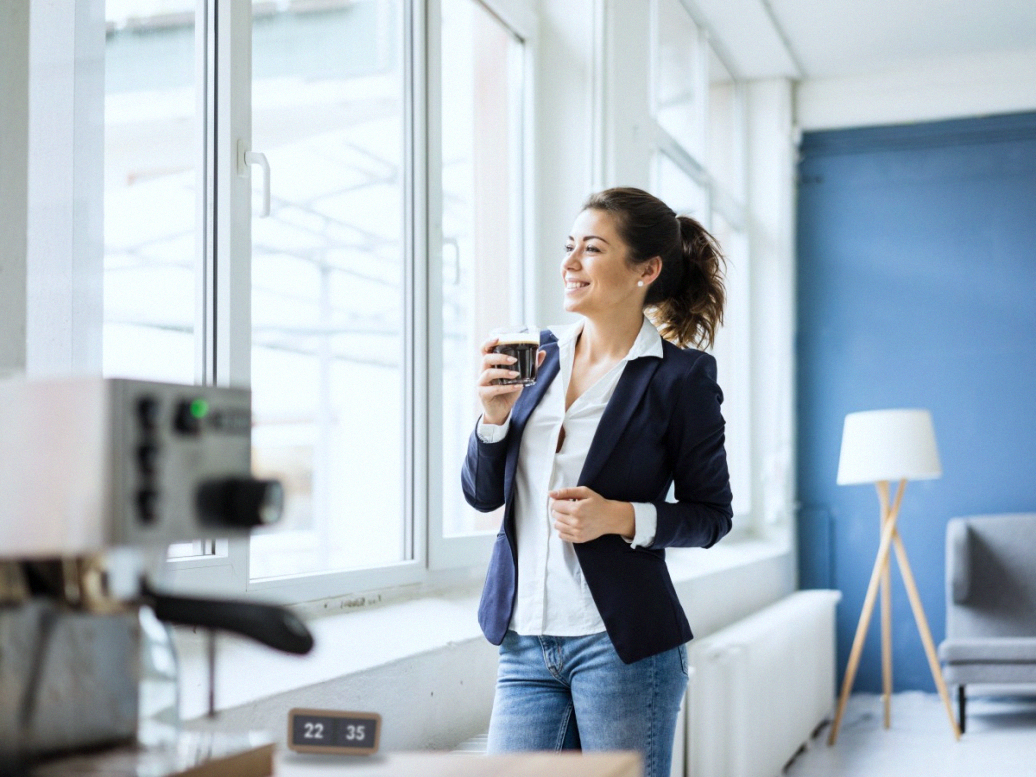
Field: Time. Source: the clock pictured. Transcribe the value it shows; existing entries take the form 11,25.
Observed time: 22,35
